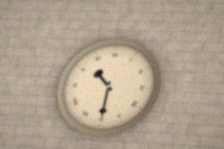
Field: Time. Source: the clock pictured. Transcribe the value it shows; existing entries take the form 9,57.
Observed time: 10,30
